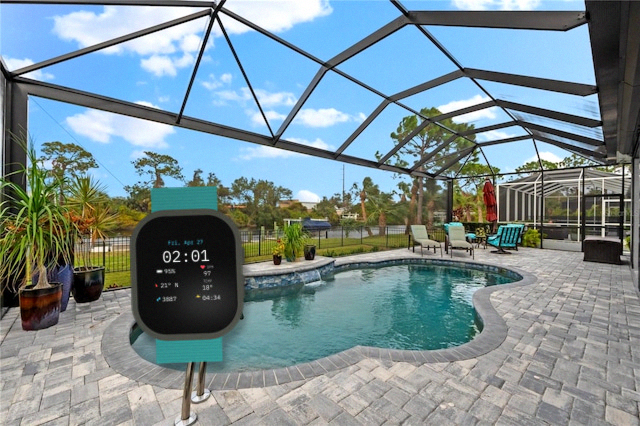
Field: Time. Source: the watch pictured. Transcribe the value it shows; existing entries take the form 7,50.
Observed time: 2,01
